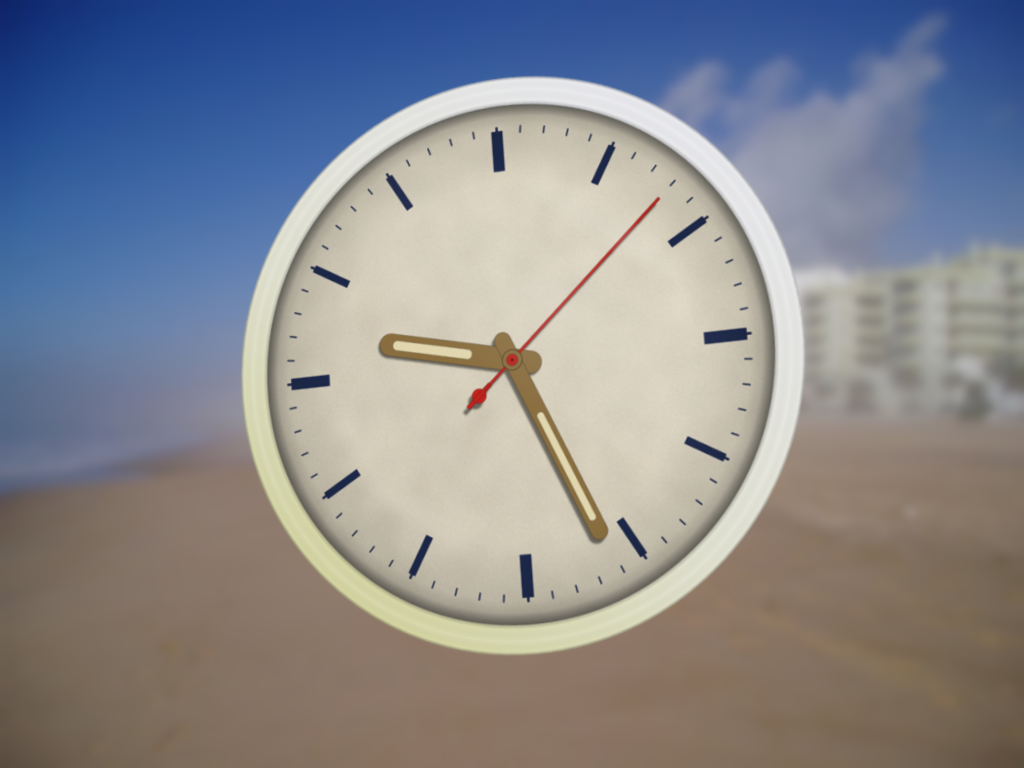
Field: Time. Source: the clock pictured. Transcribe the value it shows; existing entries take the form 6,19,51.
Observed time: 9,26,08
